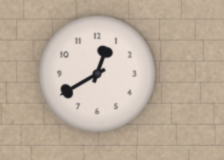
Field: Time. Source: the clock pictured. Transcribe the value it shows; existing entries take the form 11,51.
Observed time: 12,40
